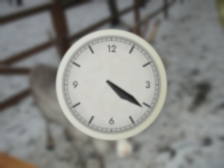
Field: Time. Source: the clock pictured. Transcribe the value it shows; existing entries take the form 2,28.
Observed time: 4,21
